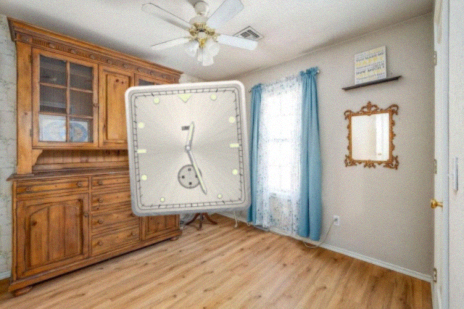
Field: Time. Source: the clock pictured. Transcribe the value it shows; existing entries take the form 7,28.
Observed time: 12,27
